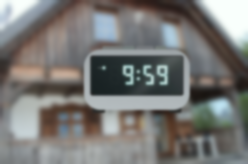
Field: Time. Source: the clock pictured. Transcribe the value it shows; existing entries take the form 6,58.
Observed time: 9,59
